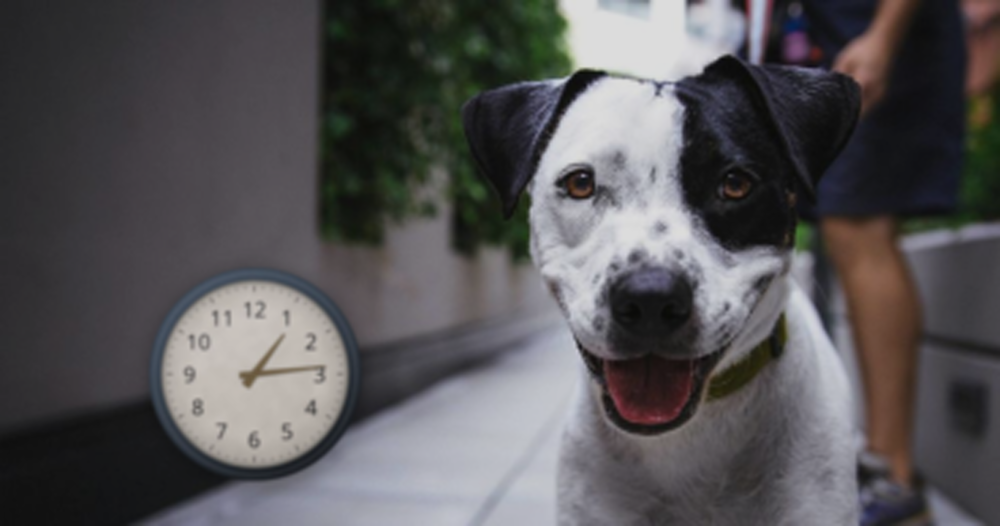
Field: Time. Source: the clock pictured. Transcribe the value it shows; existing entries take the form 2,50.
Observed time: 1,14
